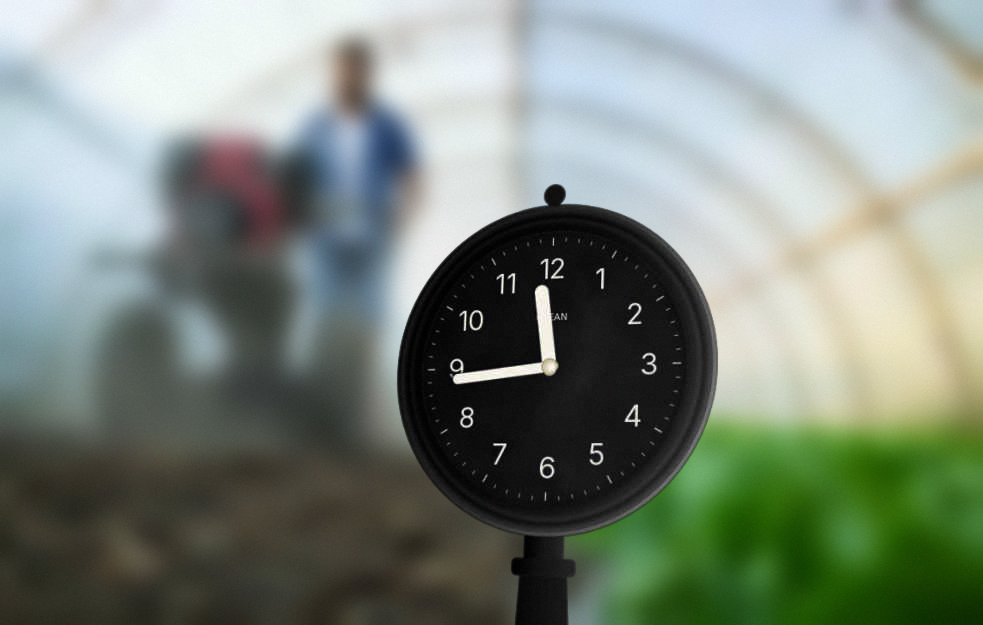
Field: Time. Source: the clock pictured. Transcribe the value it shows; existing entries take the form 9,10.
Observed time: 11,44
